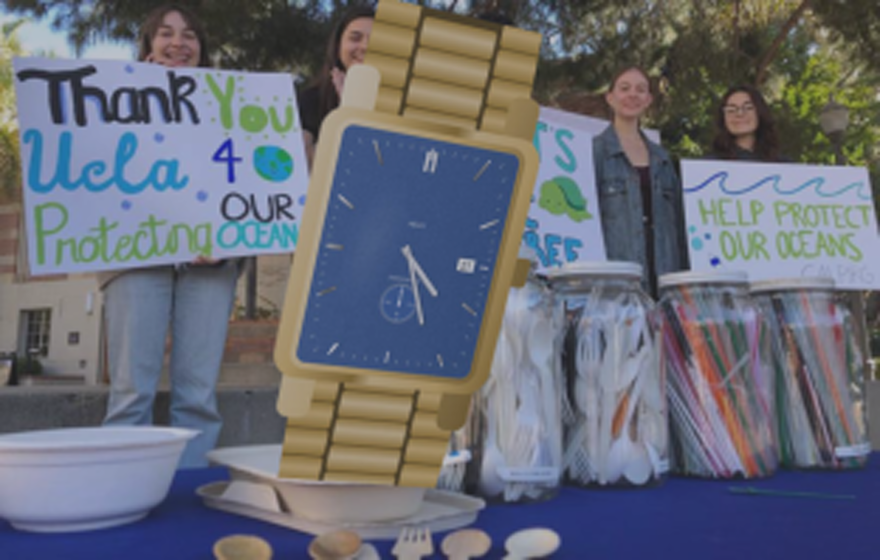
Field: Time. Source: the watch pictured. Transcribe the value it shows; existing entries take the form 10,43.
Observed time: 4,26
